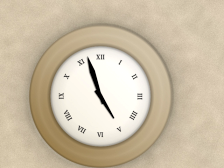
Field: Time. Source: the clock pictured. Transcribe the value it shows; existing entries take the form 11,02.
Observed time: 4,57
